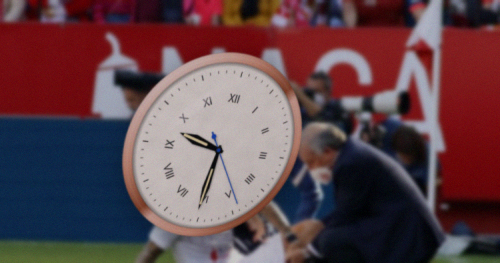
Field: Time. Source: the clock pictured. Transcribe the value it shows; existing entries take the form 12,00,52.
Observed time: 9,30,24
